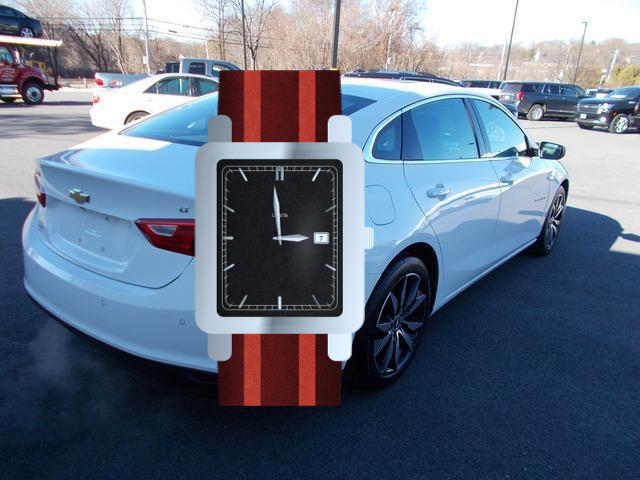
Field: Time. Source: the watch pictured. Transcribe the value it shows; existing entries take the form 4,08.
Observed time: 2,59
